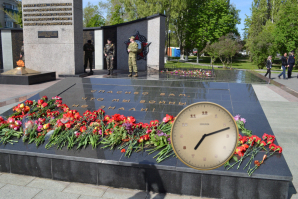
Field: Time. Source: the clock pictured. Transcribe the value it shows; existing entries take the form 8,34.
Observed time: 7,12
